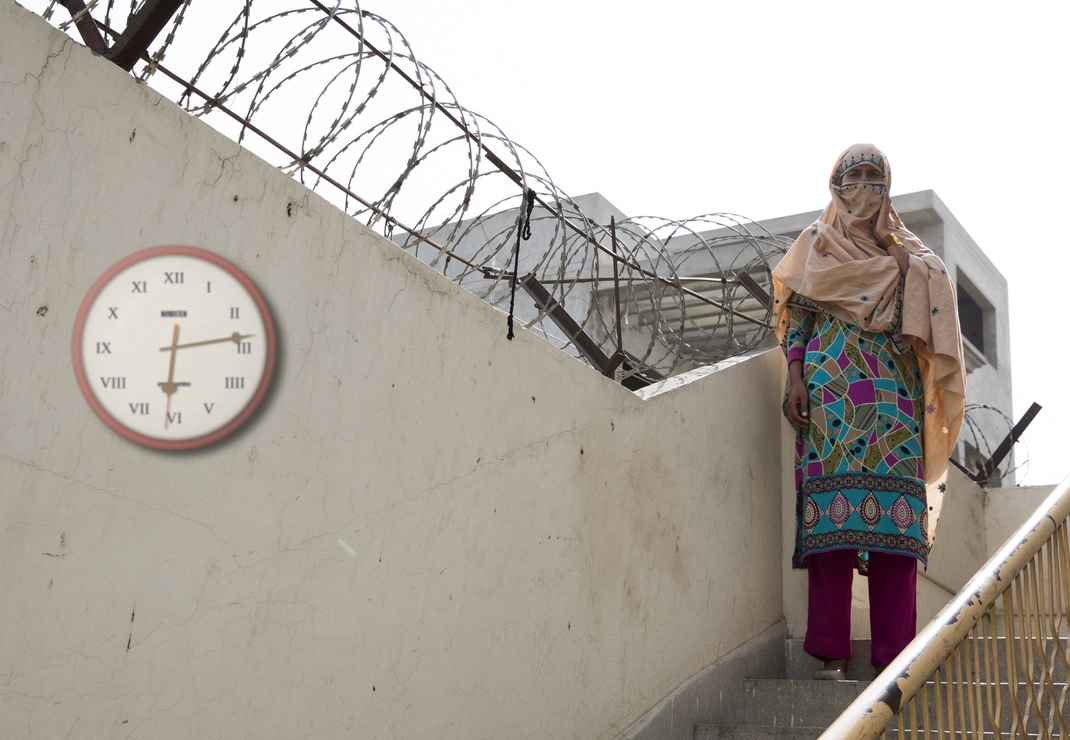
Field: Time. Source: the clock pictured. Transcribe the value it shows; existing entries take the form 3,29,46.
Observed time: 6,13,31
